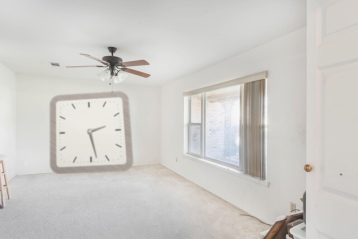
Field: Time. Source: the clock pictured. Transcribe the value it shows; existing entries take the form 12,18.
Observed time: 2,28
